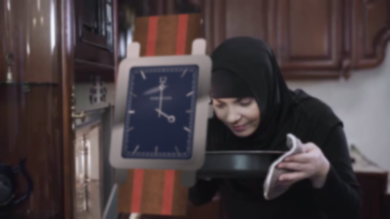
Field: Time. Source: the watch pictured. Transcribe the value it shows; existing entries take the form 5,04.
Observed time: 4,00
